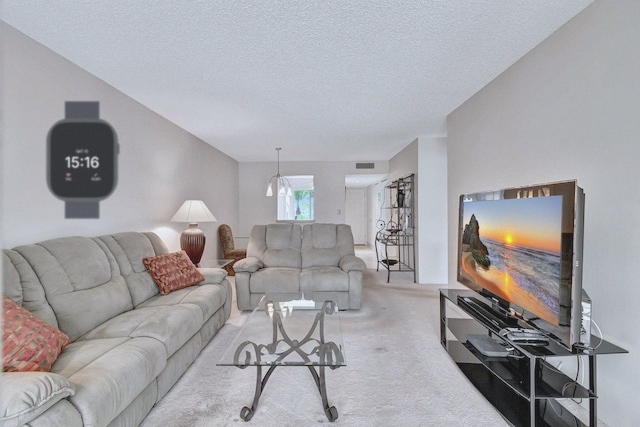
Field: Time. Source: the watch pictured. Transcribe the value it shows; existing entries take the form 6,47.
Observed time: 15,16
